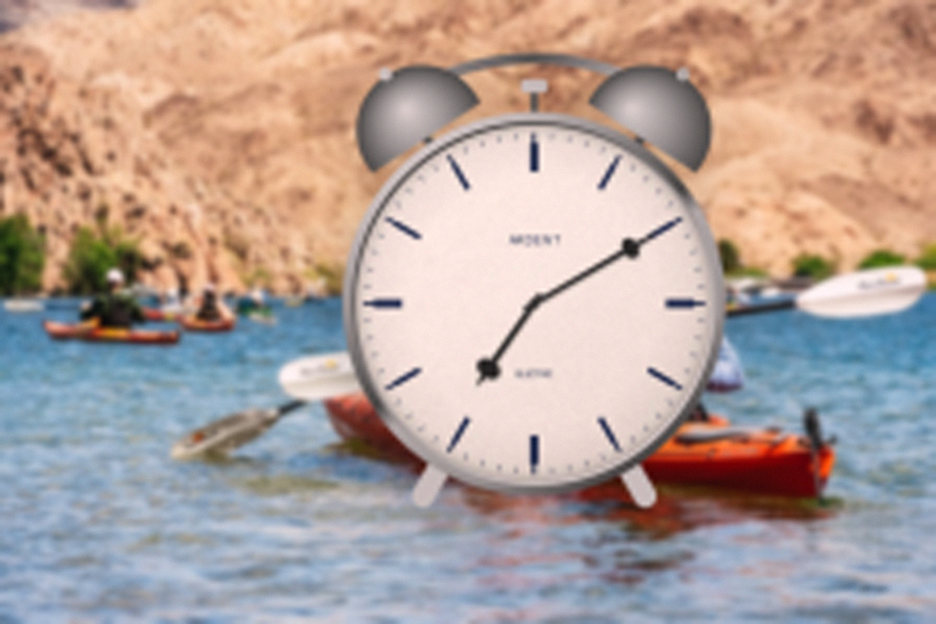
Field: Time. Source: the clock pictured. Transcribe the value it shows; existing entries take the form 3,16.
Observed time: 7,10
